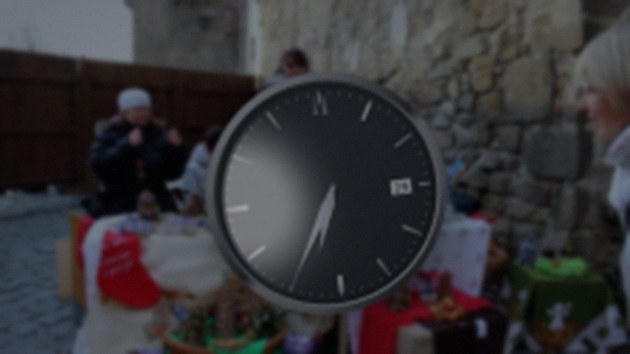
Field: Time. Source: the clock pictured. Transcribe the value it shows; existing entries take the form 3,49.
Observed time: 6,35
